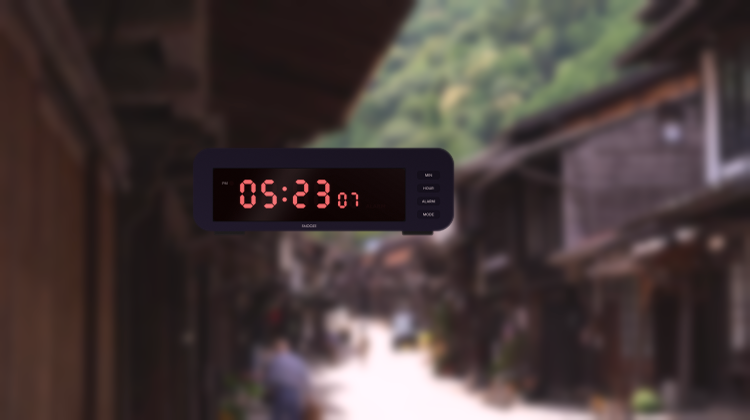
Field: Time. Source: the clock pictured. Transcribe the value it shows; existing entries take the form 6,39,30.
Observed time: 5,23,07
